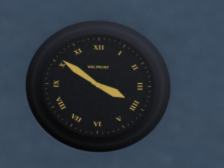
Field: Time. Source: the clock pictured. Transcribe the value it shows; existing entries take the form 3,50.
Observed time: 3,51
